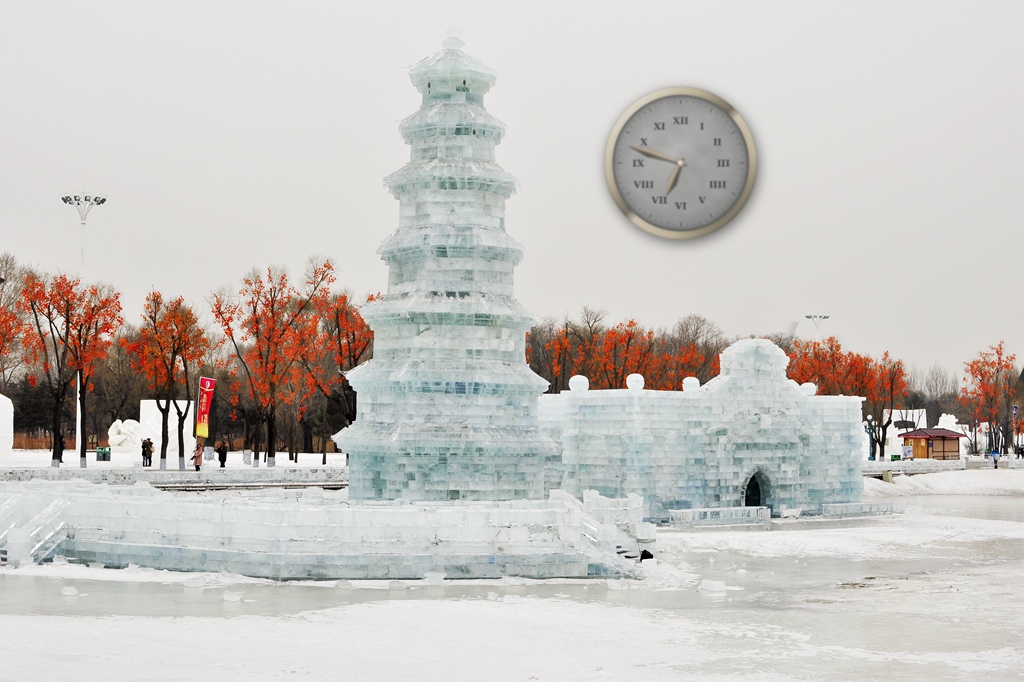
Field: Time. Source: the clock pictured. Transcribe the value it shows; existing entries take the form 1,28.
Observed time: 6,48
